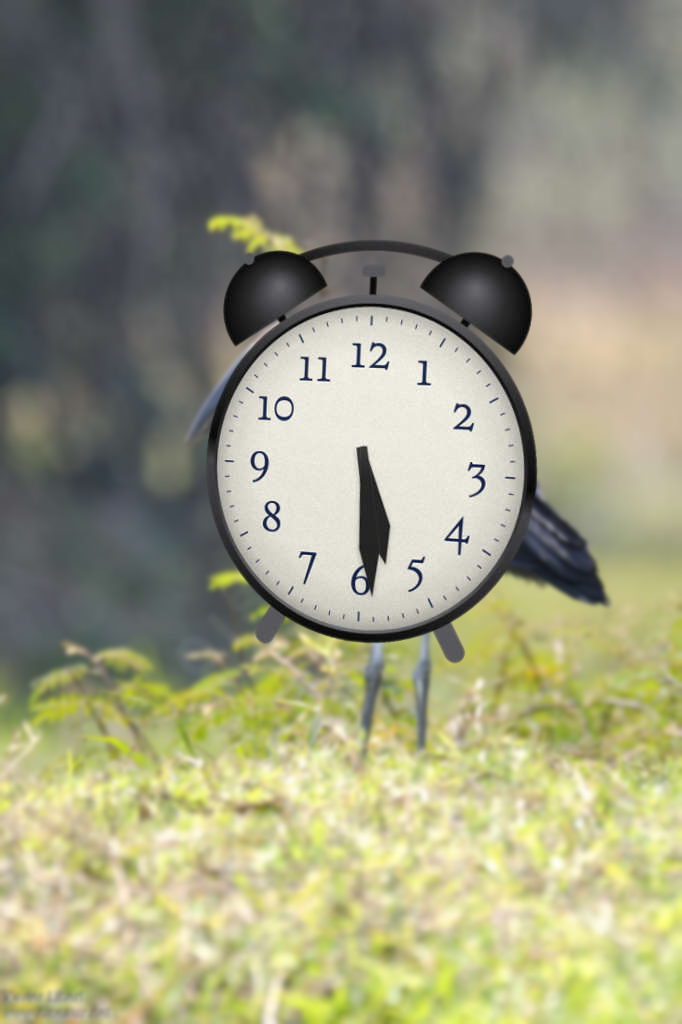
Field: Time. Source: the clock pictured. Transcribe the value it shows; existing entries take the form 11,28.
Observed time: 5,29
